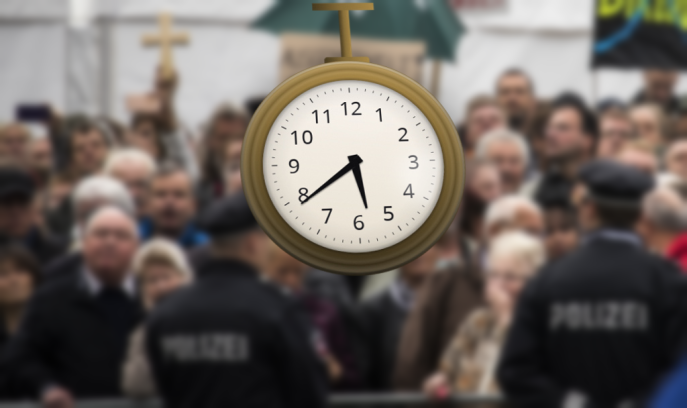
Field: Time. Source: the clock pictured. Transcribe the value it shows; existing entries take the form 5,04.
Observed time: 5,39
